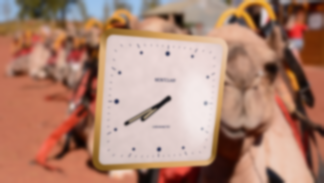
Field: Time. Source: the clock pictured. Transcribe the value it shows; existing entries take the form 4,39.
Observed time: 7,40
